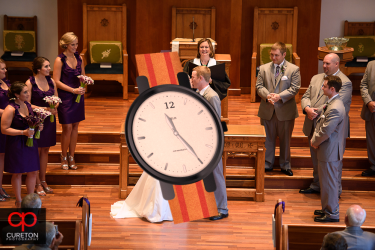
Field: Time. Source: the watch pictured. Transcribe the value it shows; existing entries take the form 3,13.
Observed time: 11,25
